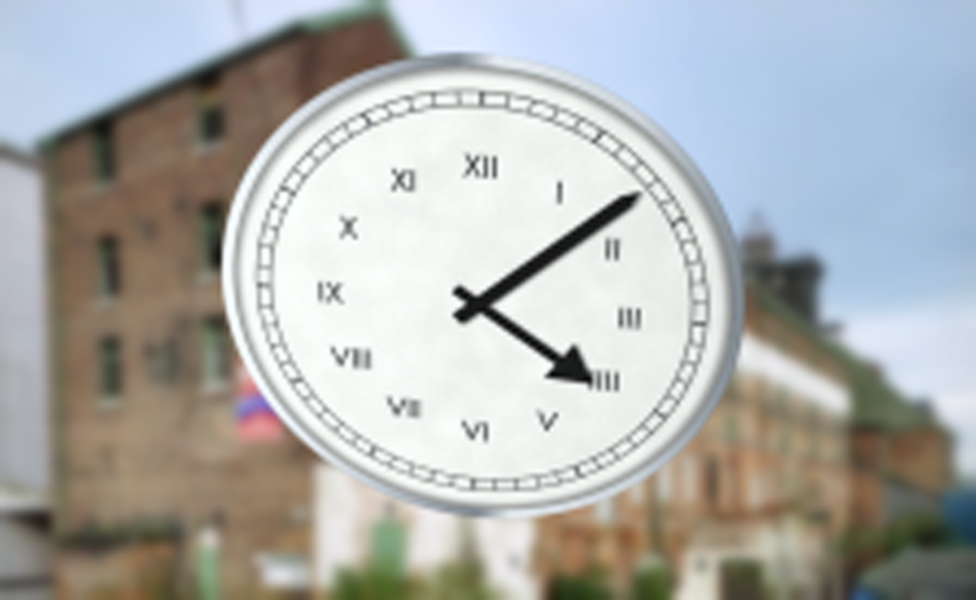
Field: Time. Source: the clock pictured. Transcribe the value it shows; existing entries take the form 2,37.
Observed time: 4,08
